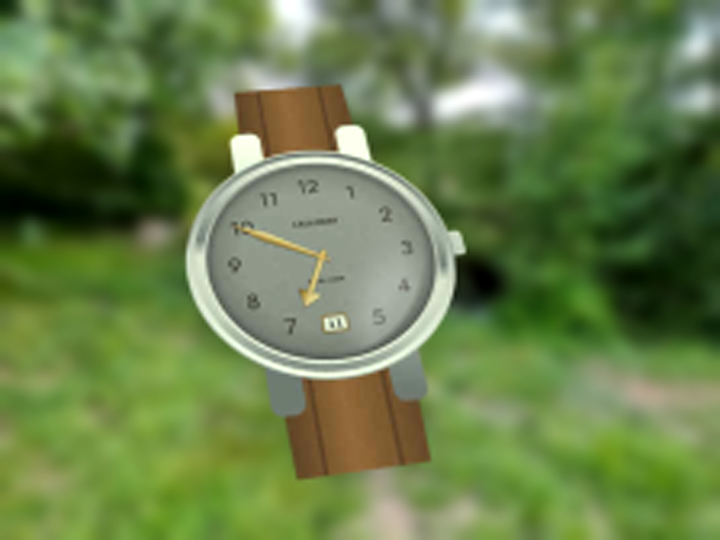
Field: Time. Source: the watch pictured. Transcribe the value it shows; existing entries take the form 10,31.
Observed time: 6,50
